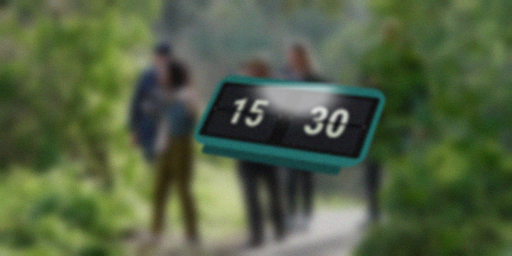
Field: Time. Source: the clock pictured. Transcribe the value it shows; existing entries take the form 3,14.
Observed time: 15,30
